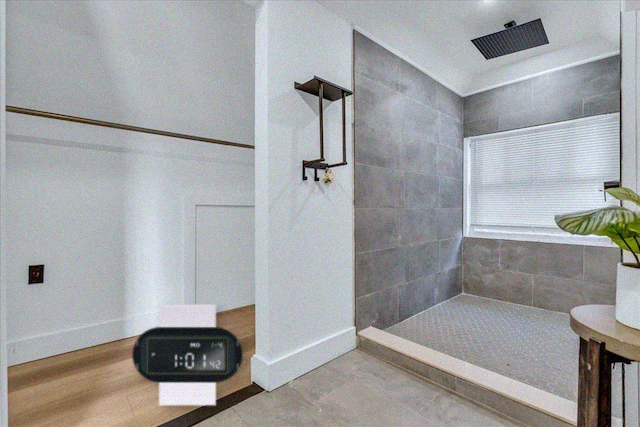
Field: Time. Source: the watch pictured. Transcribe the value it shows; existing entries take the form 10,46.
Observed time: 1,01
